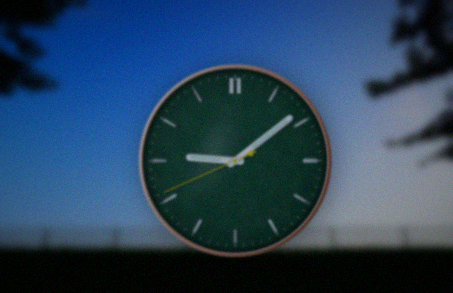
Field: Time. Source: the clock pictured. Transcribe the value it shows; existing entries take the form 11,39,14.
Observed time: 9,08,41
